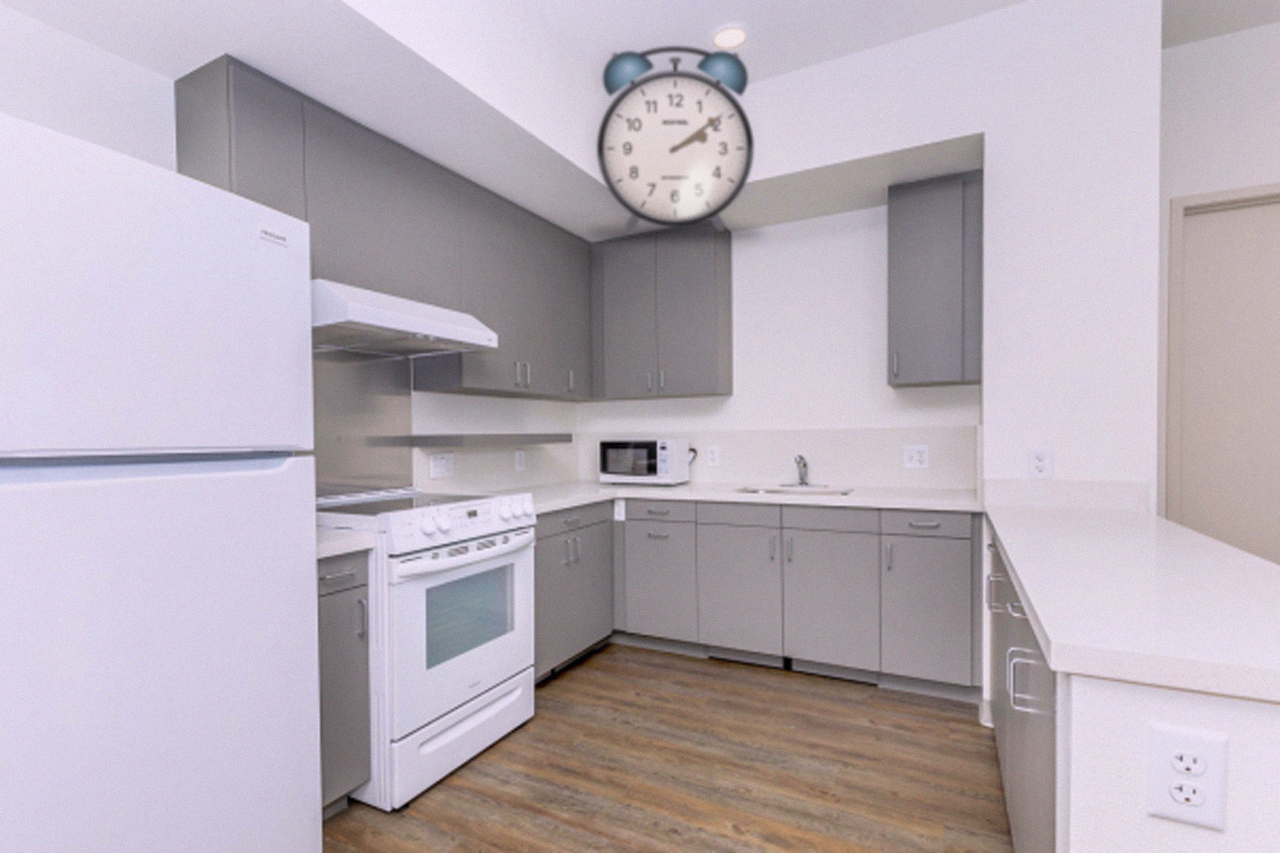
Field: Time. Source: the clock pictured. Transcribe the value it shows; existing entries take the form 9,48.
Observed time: 2,09
